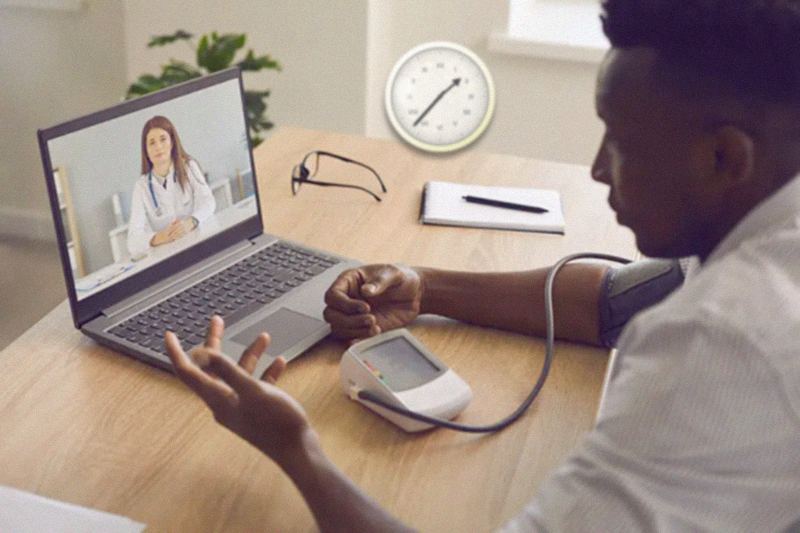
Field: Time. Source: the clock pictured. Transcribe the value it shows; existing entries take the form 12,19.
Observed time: 1,37
